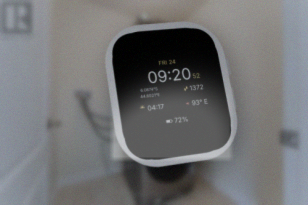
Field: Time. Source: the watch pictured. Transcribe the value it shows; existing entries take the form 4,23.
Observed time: 9,20
